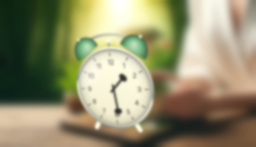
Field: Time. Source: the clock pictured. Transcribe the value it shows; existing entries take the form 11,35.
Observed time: 1,29
